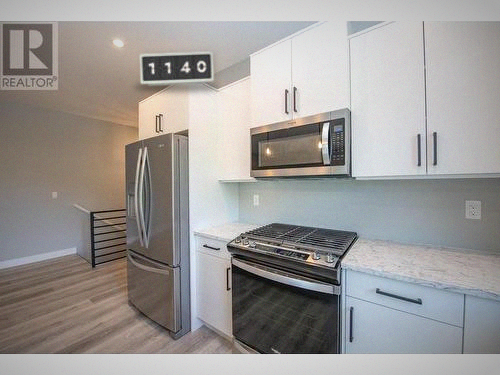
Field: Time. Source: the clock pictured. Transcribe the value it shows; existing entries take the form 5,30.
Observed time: 11,40
